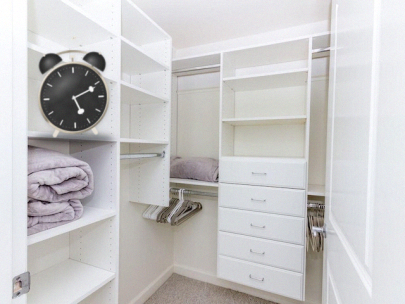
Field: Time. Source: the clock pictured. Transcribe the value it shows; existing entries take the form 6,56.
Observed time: 5,11
